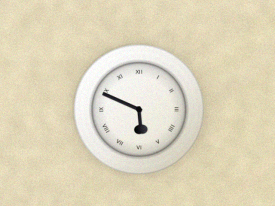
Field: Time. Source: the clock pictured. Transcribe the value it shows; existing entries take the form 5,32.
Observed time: 5,49
